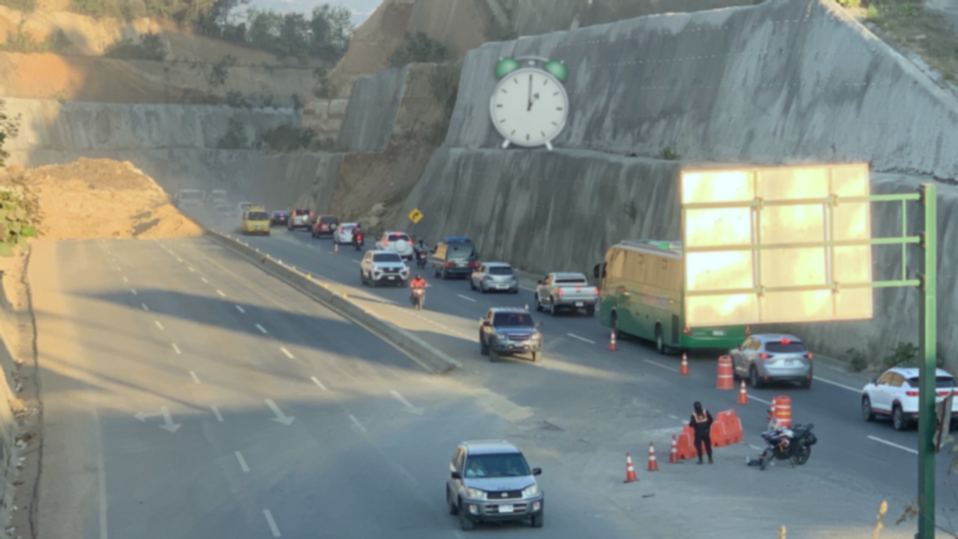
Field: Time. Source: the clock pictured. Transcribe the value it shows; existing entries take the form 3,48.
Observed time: 1,00
